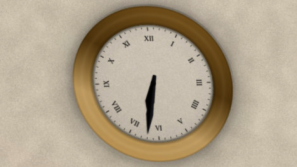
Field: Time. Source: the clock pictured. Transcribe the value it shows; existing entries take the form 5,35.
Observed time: 6,32
